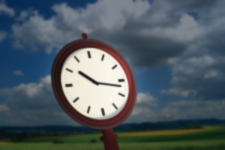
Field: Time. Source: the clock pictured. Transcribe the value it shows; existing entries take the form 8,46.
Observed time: 10,17
